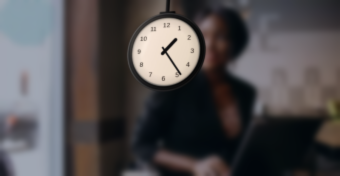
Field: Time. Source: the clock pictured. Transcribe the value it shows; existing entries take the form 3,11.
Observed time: 1,24
